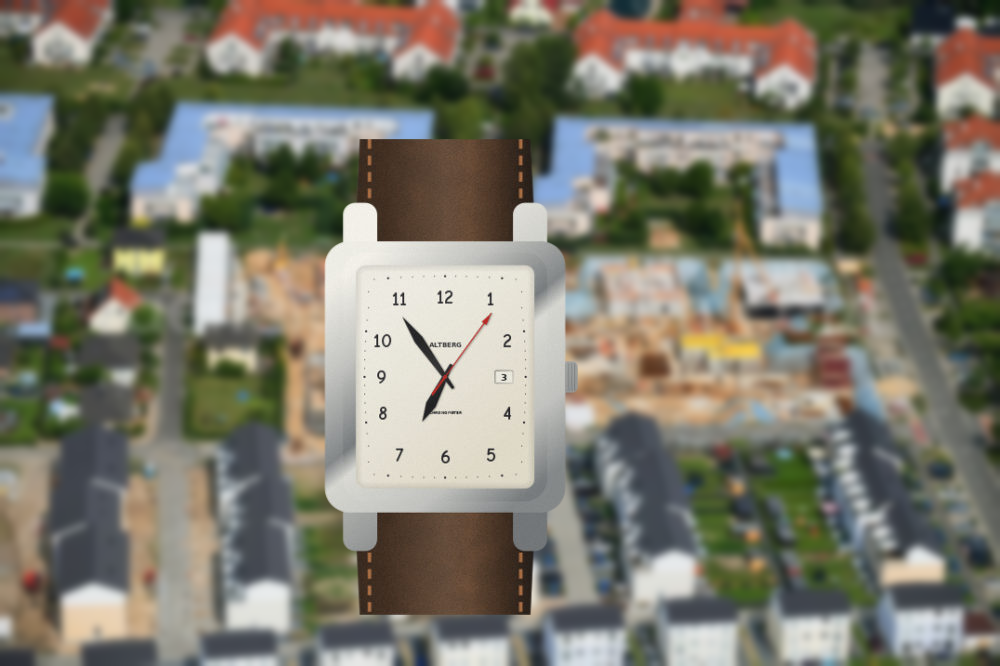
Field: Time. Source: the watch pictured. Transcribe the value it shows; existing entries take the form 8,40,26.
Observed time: 6,54,06
